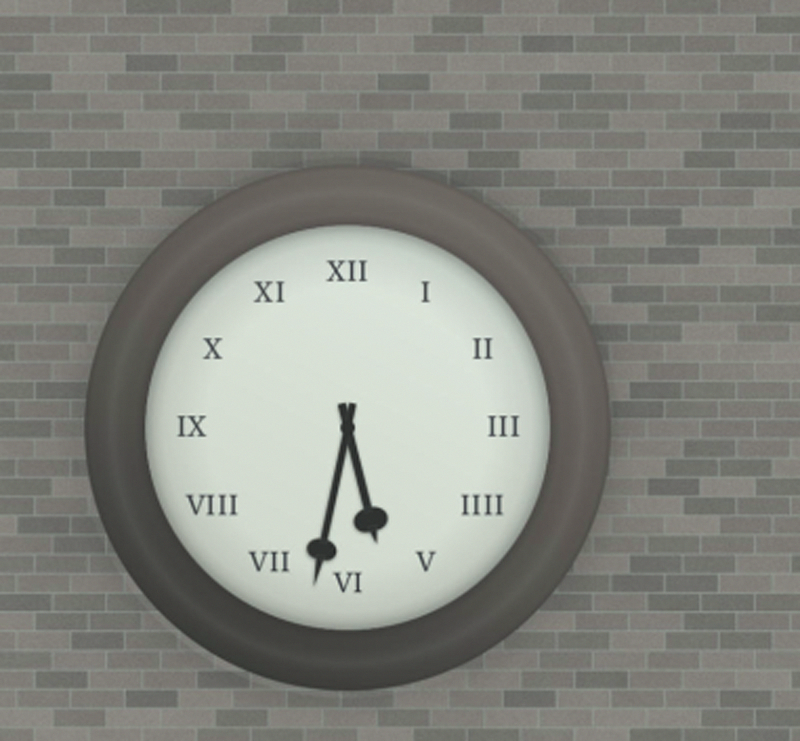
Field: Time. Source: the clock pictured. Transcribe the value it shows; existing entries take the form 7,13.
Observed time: 5,32
